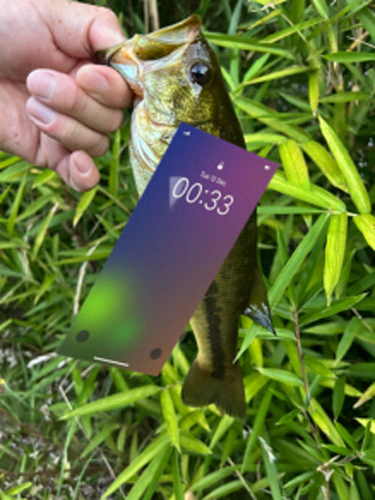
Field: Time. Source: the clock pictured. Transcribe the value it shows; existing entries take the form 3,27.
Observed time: 0,33
